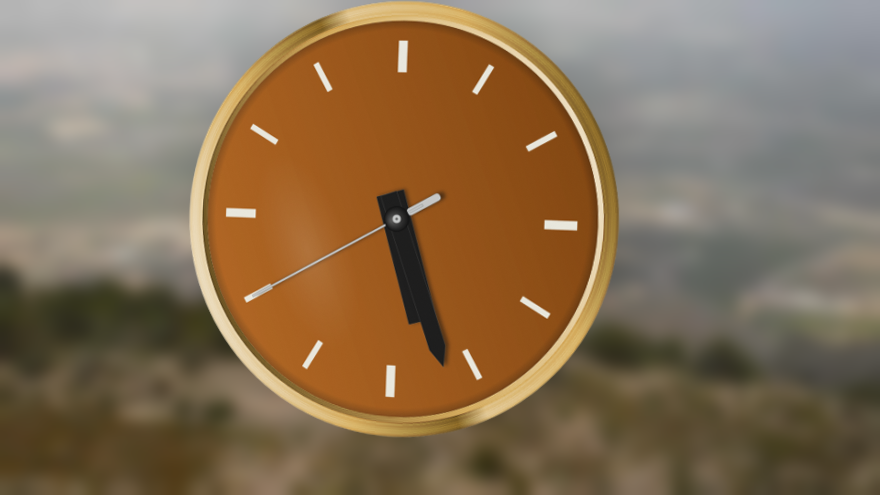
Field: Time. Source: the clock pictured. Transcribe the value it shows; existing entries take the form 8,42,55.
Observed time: 5,26,40
